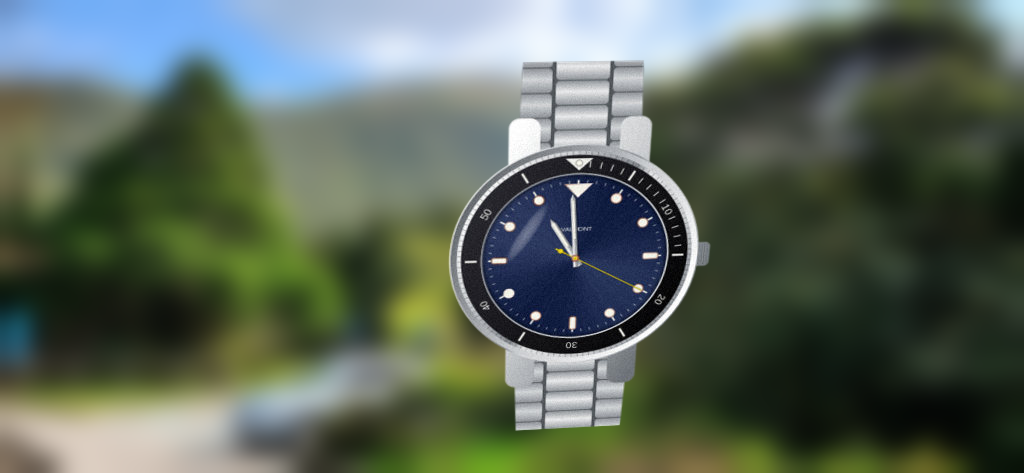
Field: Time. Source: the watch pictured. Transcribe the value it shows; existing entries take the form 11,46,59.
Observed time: 10,59,20
